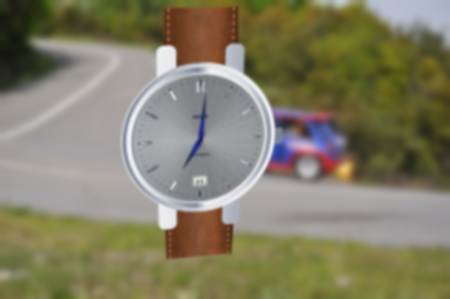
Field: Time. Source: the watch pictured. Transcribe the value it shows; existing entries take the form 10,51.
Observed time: 7,01
